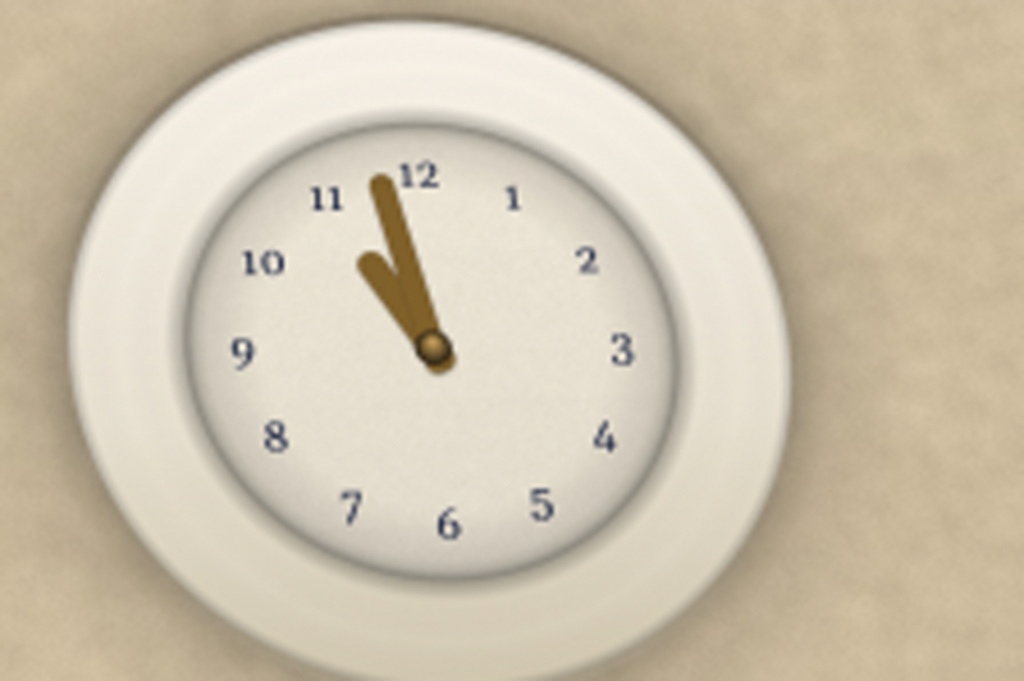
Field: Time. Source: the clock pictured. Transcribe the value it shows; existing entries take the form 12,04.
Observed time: 10,58
